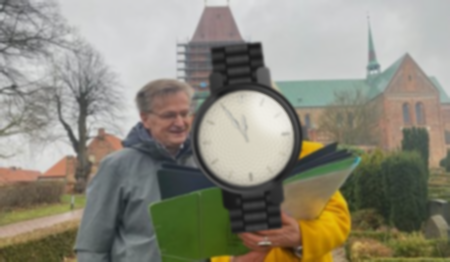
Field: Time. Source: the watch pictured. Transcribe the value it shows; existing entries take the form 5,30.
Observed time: 11,55
